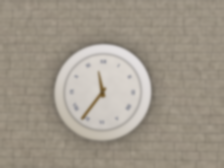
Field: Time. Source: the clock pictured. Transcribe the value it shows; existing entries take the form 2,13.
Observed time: 11,36
